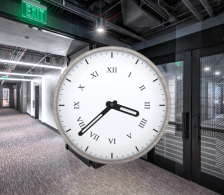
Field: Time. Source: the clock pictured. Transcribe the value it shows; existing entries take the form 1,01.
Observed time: 3,38
